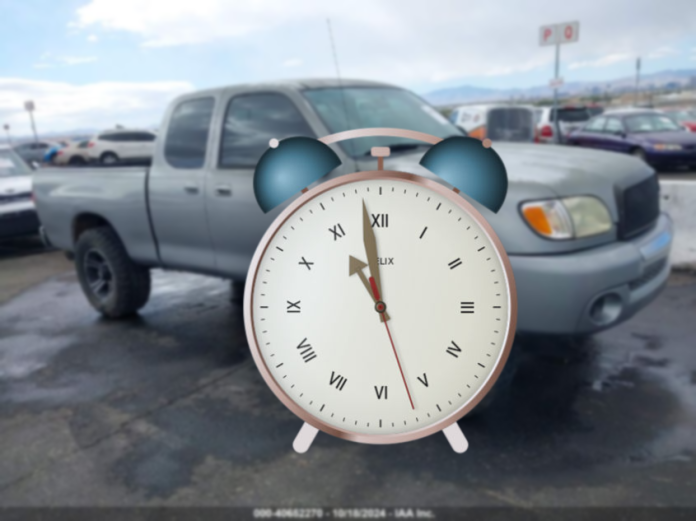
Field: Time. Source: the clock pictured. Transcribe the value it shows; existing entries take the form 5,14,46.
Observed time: 10,58,27
